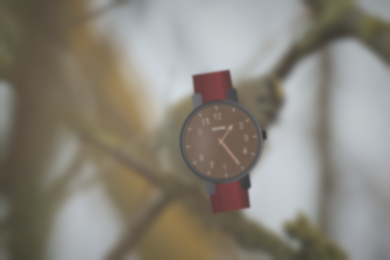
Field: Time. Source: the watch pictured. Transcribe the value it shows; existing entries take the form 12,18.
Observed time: 1,25
